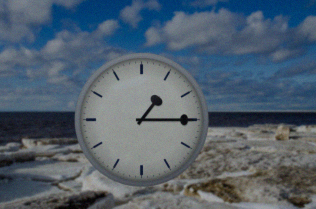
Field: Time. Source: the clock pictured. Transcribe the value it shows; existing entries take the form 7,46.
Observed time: 1,15
